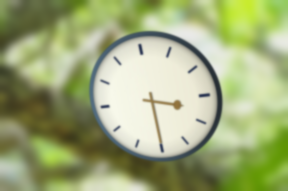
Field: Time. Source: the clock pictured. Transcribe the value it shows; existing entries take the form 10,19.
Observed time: 3,30
